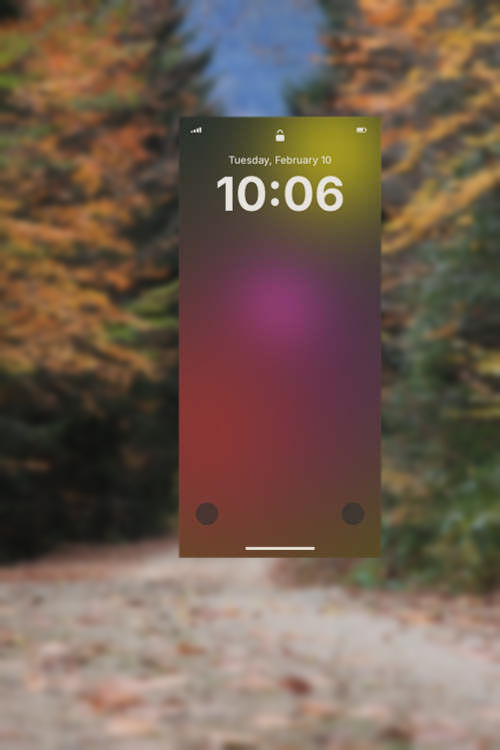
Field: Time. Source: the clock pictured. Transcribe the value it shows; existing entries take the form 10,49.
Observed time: 10,06
